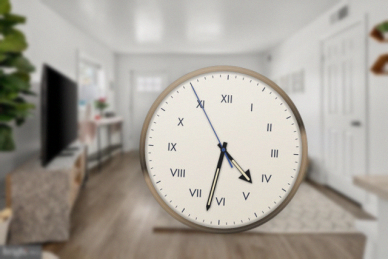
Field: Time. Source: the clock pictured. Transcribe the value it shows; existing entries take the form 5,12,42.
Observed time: 4,31,55
